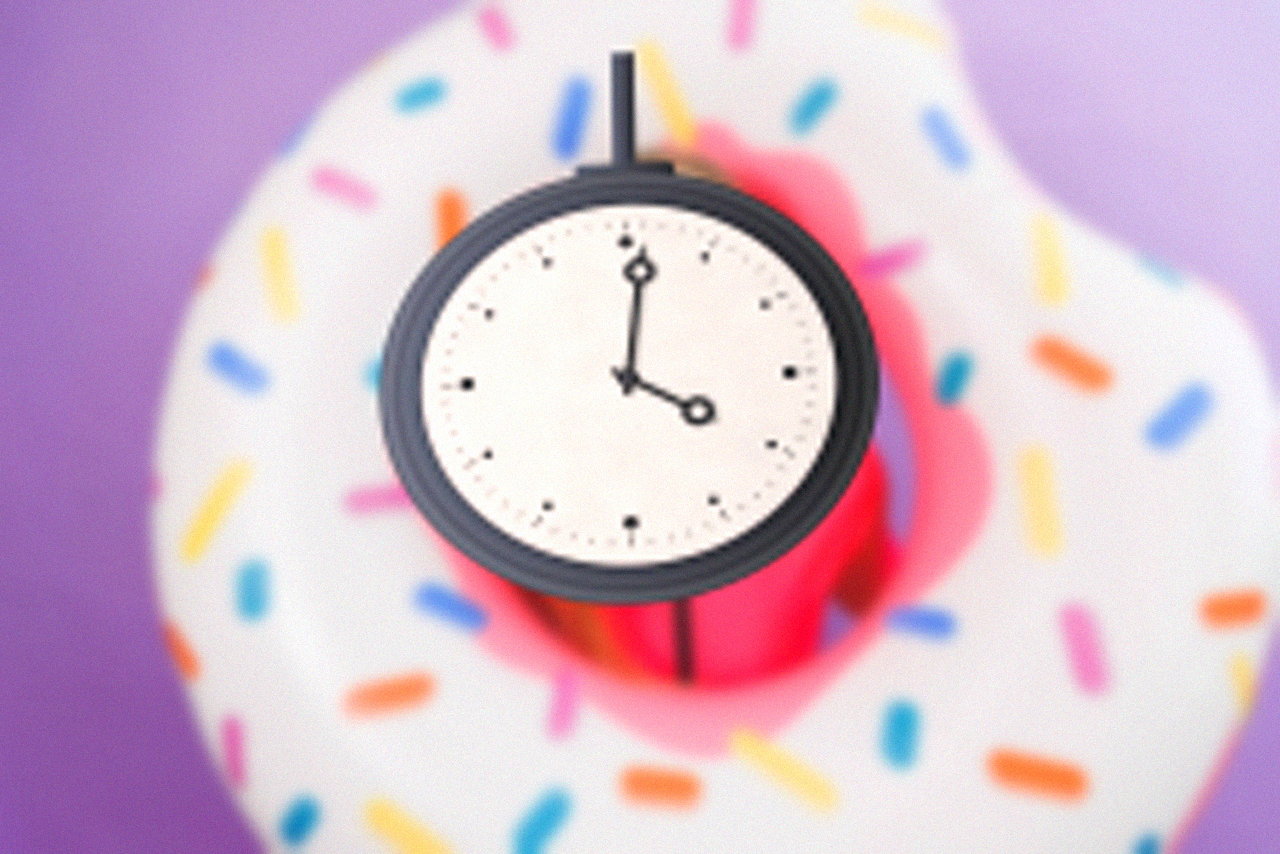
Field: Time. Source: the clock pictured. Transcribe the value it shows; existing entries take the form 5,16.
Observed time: 4,01
